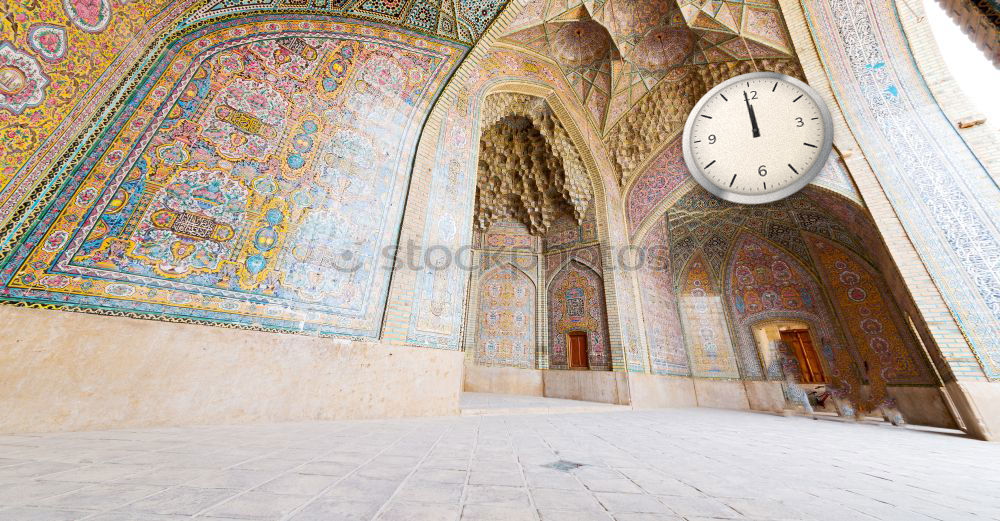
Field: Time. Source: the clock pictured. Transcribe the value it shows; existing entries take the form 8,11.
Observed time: 11,59
